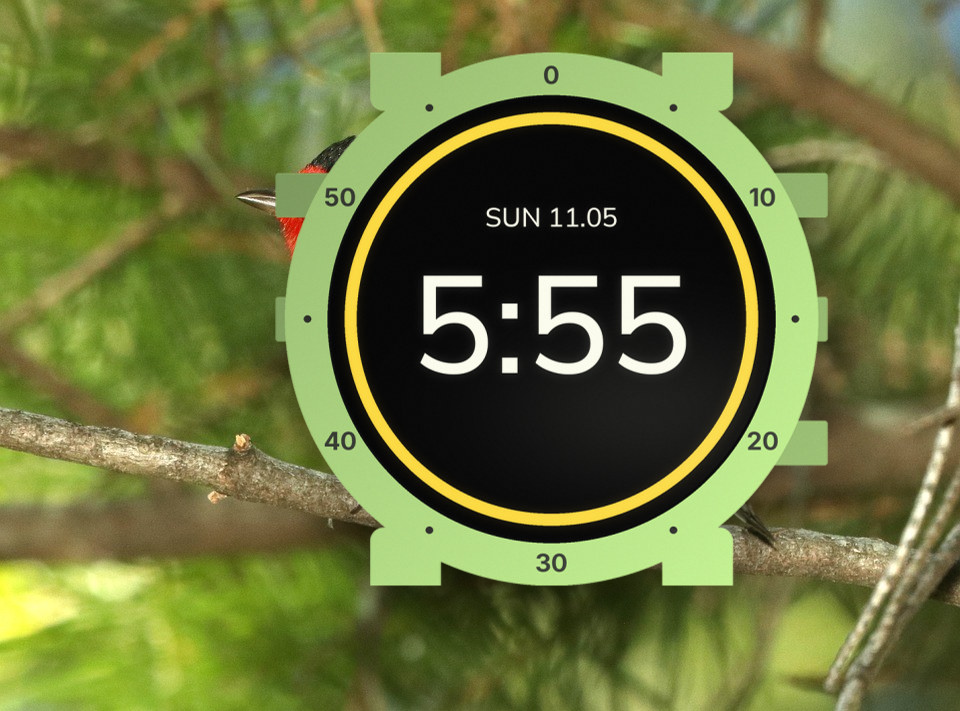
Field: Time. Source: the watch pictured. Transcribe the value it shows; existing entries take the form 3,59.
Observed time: 5,55
